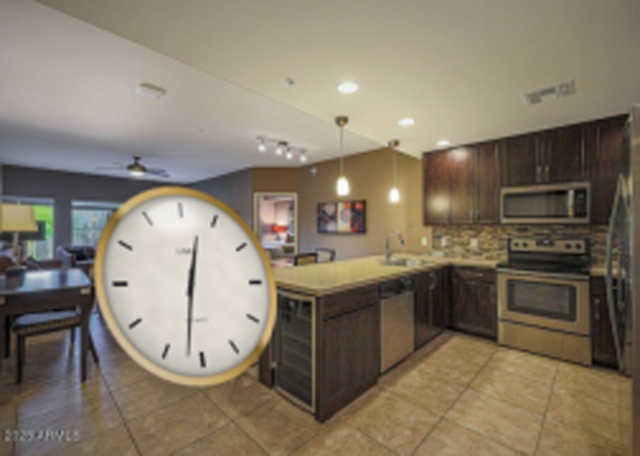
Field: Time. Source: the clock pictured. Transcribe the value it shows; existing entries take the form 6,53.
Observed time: 12,32
